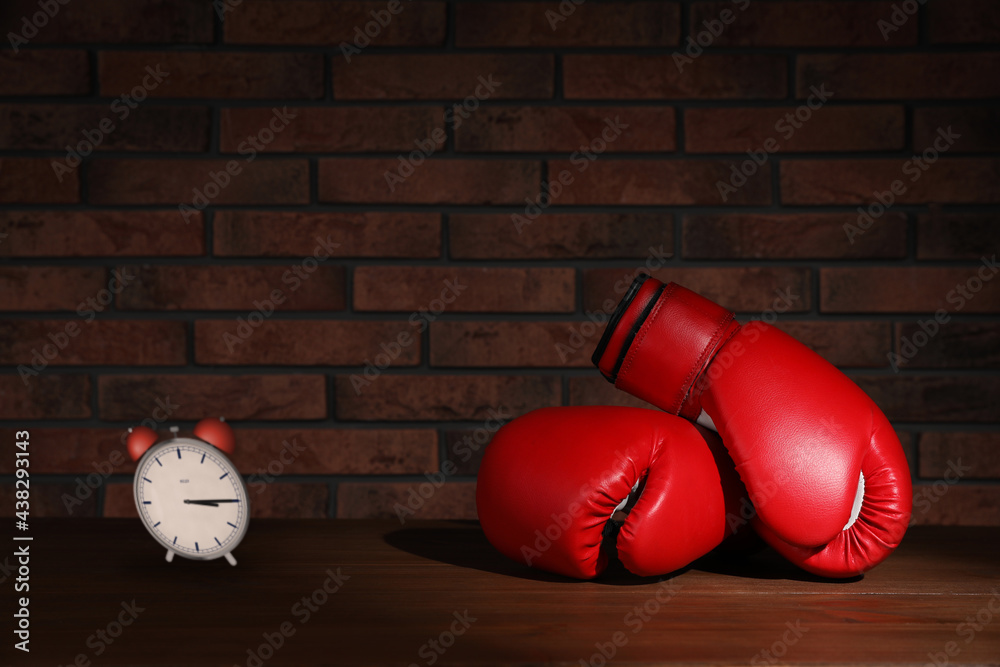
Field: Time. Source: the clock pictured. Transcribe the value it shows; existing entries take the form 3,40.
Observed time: 3,15
